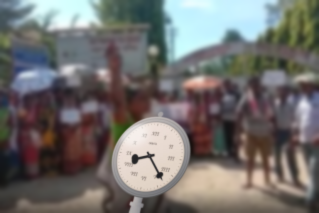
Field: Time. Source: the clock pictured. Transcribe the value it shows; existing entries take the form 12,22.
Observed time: 8,23
